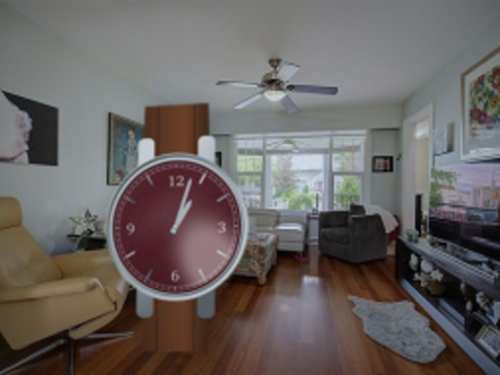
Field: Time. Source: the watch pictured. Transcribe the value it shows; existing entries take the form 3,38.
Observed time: 1,03
